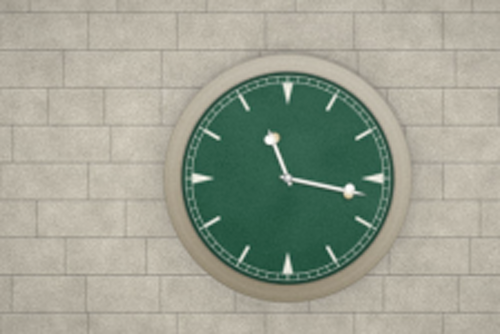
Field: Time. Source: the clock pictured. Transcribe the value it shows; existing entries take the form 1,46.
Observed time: 11,17
